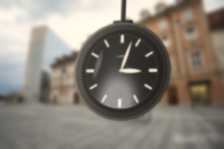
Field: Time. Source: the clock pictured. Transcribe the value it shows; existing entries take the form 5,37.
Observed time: 3,03
